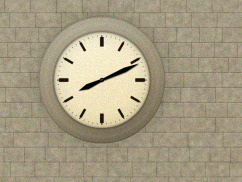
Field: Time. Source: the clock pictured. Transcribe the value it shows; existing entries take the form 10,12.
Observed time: 8,11
